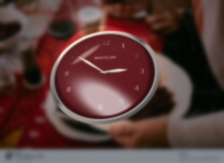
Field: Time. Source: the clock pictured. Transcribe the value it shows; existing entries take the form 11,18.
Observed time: 2,51
